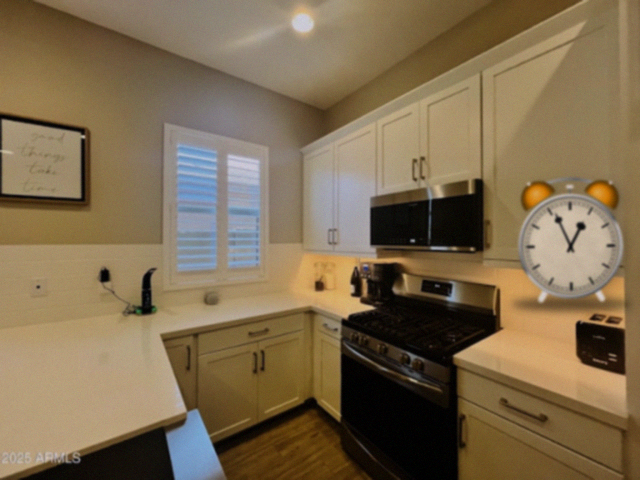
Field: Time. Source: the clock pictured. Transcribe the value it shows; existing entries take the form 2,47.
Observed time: 12,56
